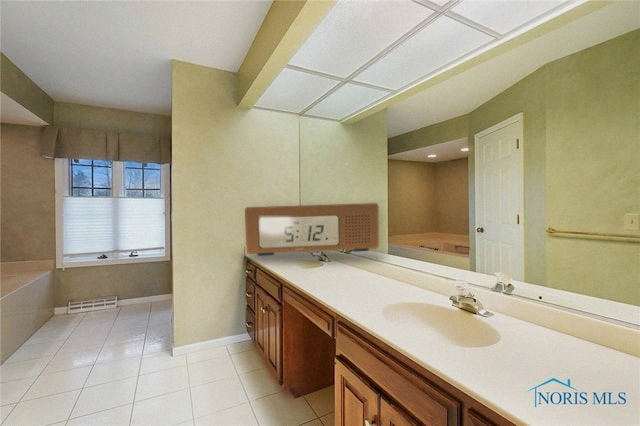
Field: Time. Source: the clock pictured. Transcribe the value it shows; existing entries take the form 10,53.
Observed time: 5,12
